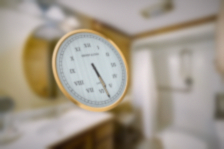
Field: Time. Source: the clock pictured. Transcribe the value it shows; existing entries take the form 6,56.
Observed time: 5,28
